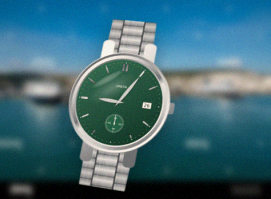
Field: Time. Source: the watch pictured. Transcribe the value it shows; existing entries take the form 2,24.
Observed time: 9,05
